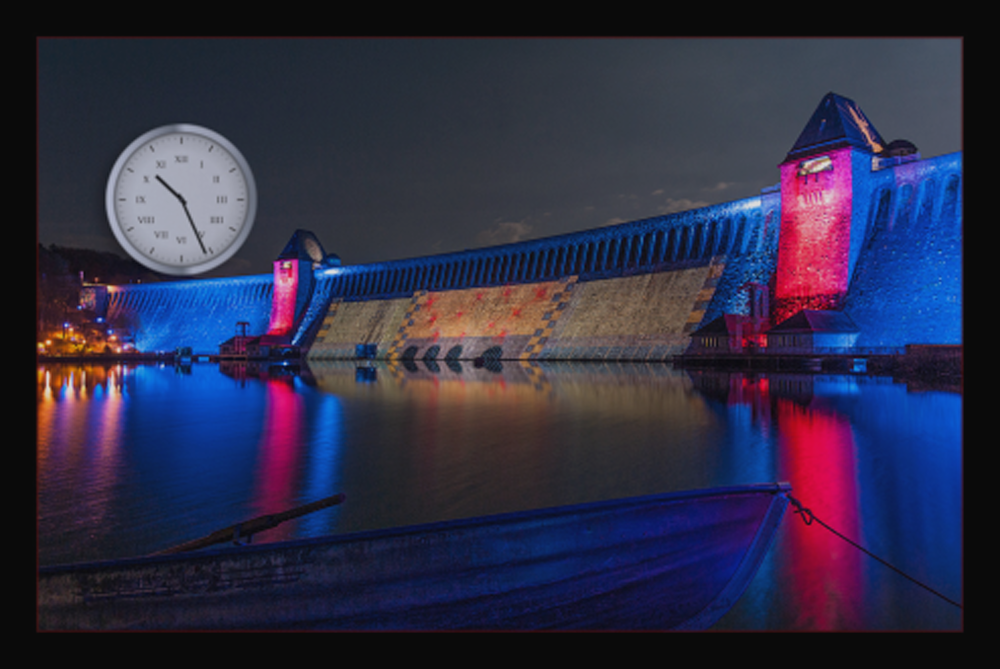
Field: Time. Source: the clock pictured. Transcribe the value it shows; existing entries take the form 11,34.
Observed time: 10,26
